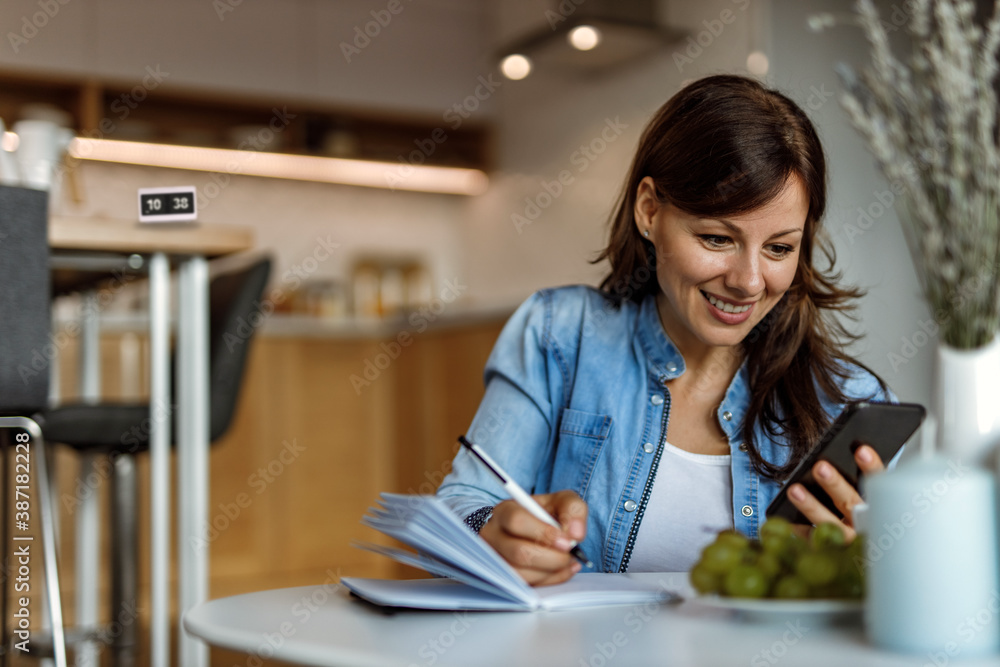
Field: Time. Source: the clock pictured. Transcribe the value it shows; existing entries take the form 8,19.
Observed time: 10,38
